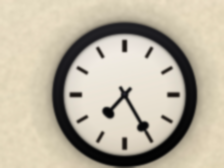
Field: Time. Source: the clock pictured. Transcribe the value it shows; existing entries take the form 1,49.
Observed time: 7,25
